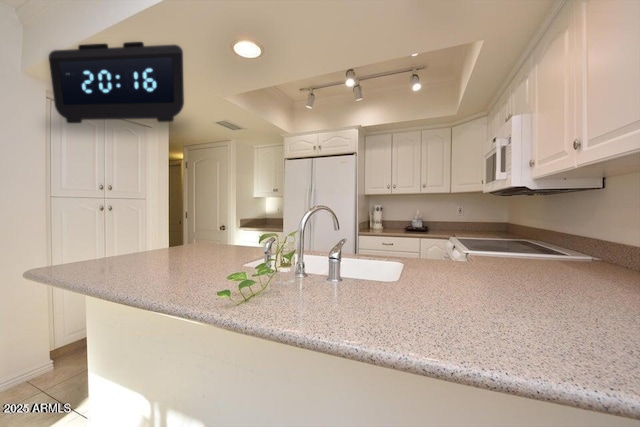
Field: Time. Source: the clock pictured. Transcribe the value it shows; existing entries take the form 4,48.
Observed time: 20,16
